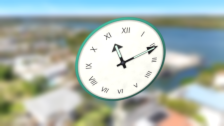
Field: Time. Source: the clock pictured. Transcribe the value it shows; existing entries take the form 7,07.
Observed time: 11,11
